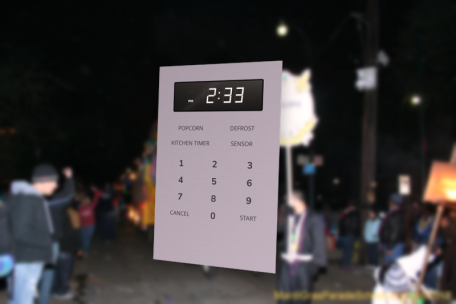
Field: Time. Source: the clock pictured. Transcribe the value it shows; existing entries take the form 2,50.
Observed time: 2,33
